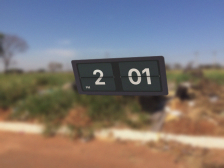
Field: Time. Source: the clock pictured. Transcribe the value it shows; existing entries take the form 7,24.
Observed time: 2,01
